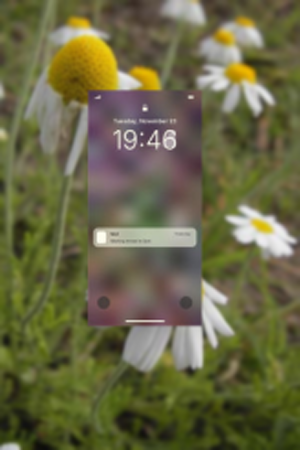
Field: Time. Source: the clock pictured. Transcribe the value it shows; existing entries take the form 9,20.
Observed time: 19,46
